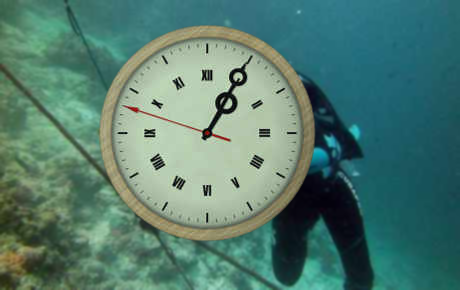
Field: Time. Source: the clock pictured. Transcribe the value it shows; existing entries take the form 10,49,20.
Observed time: 1,04,48
